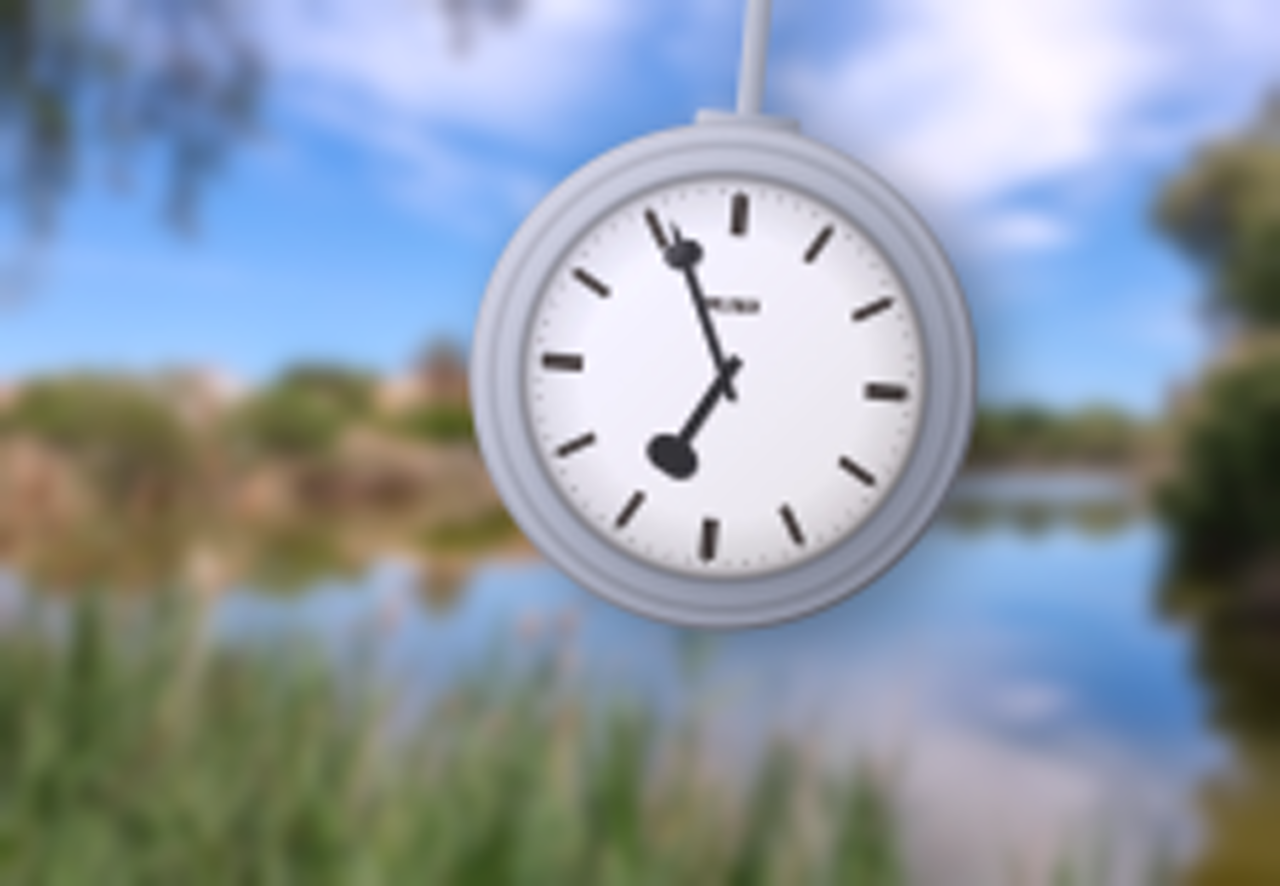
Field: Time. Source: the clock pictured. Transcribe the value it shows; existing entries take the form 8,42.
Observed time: 6,56
